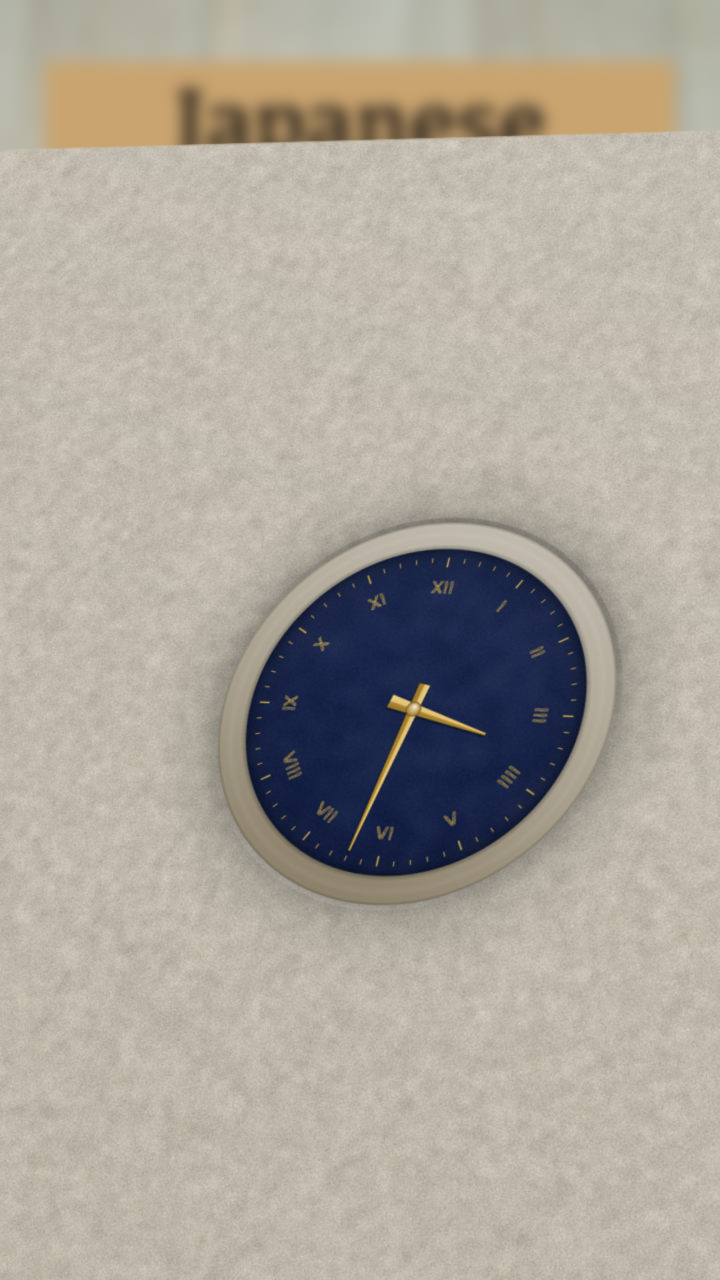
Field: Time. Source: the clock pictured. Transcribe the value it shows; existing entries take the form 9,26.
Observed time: 3,32
